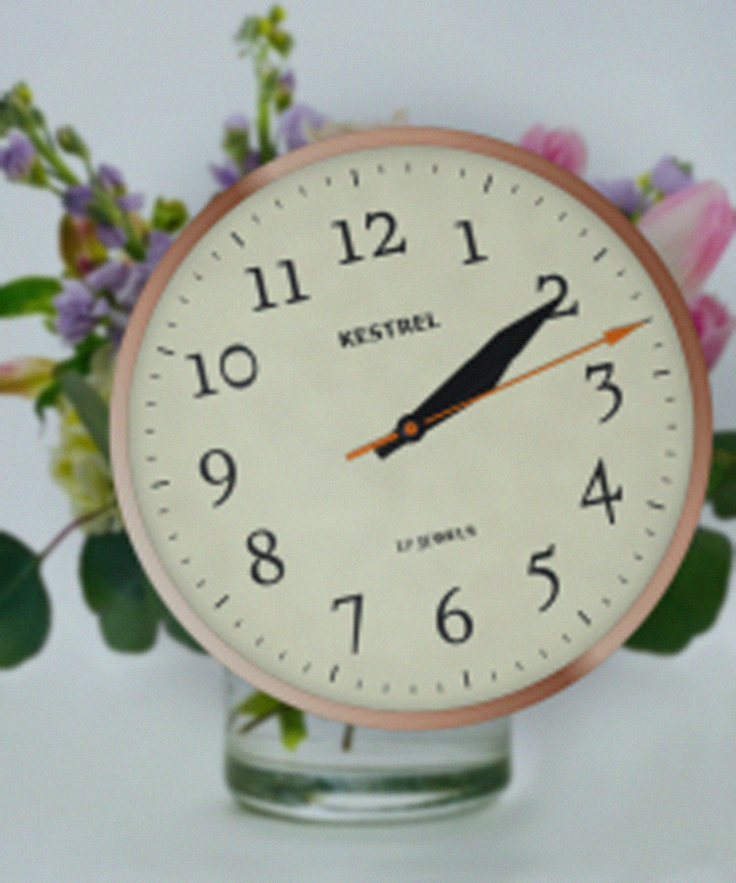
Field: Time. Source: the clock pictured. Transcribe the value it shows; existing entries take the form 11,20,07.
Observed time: 2,10,13
